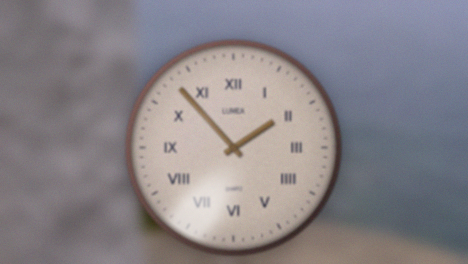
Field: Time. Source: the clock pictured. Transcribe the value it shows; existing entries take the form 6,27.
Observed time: 1,53
